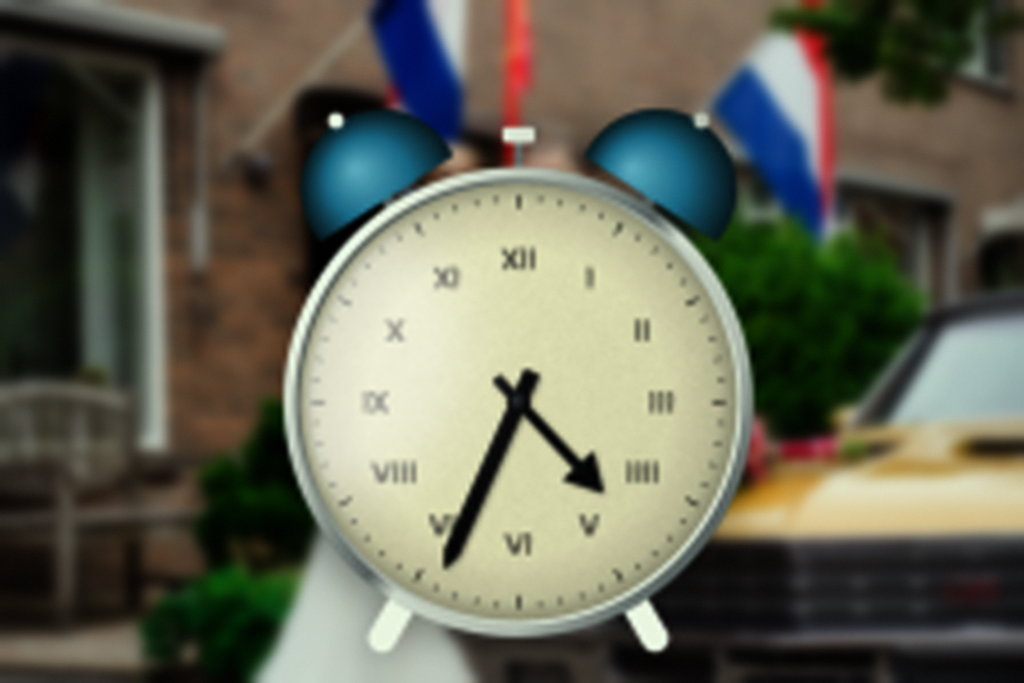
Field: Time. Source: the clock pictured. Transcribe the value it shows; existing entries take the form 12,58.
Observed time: 4,34
